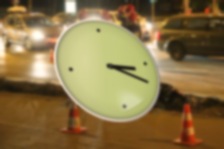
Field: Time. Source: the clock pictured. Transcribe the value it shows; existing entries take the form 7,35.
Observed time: 3,20
